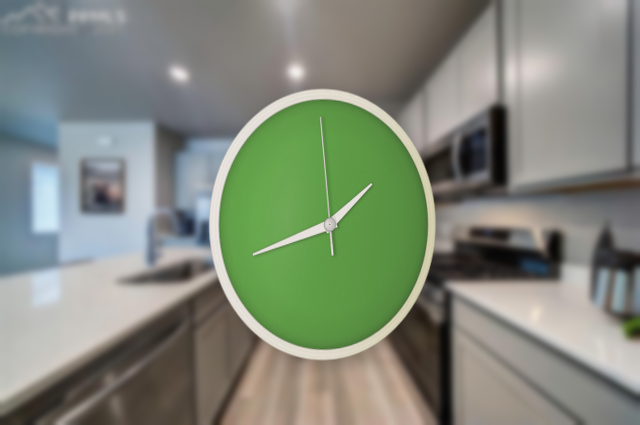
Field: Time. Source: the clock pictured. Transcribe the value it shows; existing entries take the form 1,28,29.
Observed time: 1,41,59
